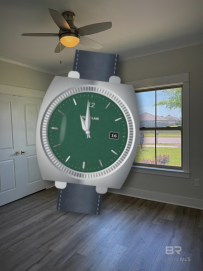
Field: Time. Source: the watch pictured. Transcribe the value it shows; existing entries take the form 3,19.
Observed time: 10,59
